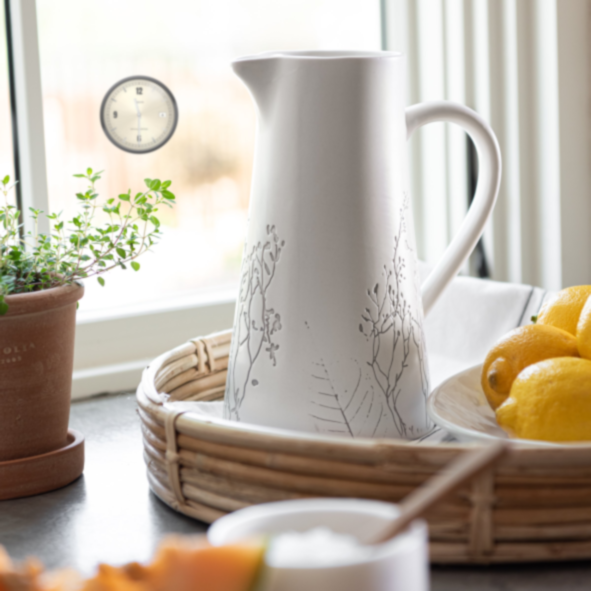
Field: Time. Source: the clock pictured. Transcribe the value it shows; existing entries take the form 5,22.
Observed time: 11,30
